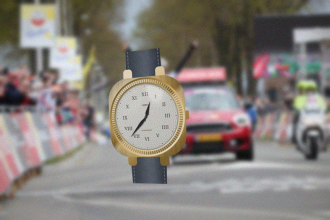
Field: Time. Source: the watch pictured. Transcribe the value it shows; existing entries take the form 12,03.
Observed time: 12,37
